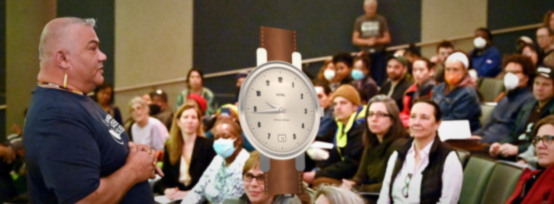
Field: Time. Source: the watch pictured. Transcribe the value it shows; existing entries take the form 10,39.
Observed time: 9,44
